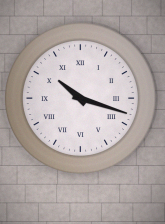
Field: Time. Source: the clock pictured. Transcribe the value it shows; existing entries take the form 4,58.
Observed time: 10,18
